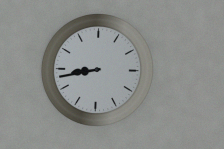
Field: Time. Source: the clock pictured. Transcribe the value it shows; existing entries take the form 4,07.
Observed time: 8,43
